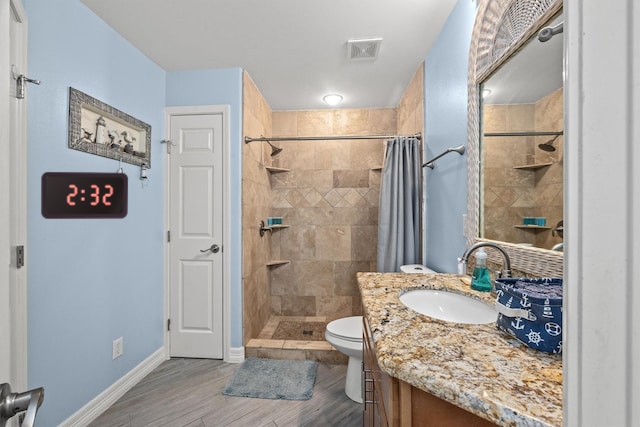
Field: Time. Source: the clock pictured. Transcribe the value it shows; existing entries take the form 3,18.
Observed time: 2,32
